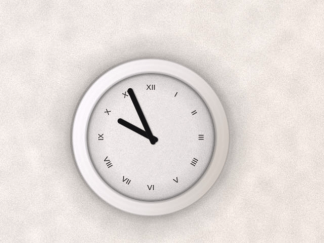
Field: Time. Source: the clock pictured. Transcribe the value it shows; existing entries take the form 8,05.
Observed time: 9,56
